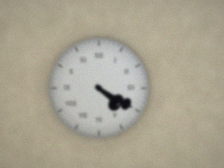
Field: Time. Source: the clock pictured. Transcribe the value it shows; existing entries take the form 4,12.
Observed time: 4,20
